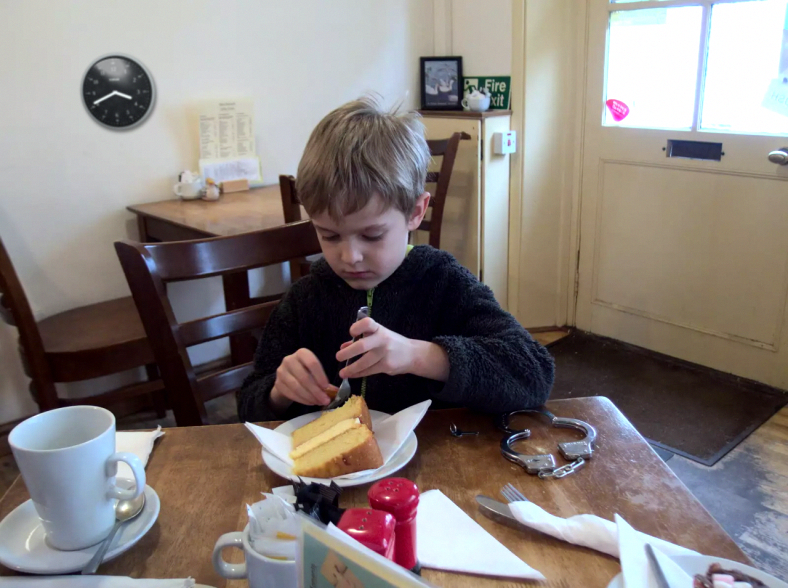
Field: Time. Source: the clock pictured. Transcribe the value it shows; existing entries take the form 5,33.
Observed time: 3,41
